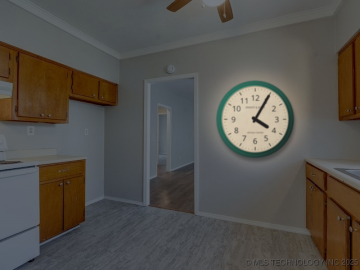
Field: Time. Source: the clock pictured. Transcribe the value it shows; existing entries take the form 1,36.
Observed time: 4,05
